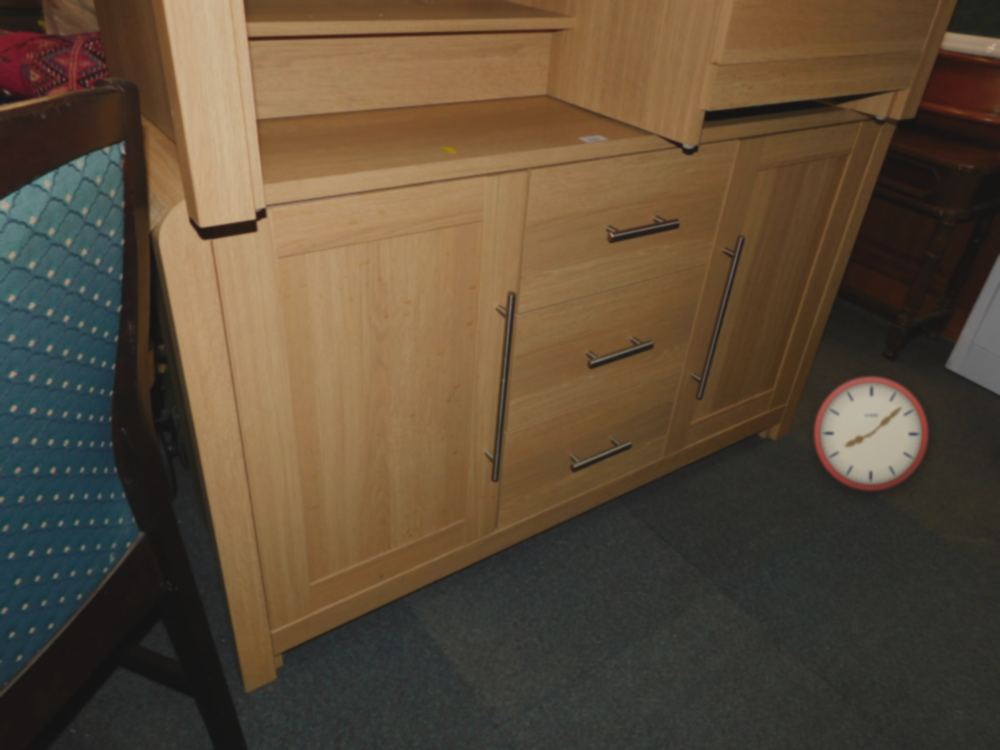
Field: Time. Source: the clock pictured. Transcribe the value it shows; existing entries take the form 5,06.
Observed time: 8,08
